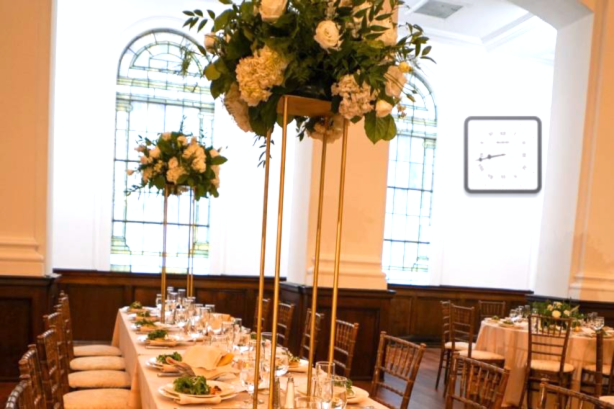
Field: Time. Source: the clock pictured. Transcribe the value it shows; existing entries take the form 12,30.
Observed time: 8,43
